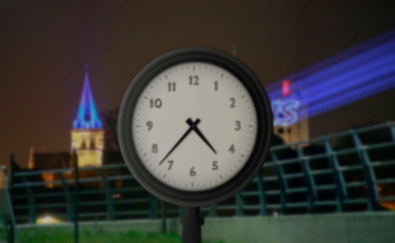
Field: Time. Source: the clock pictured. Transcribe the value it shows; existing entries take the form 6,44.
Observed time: 4,37
